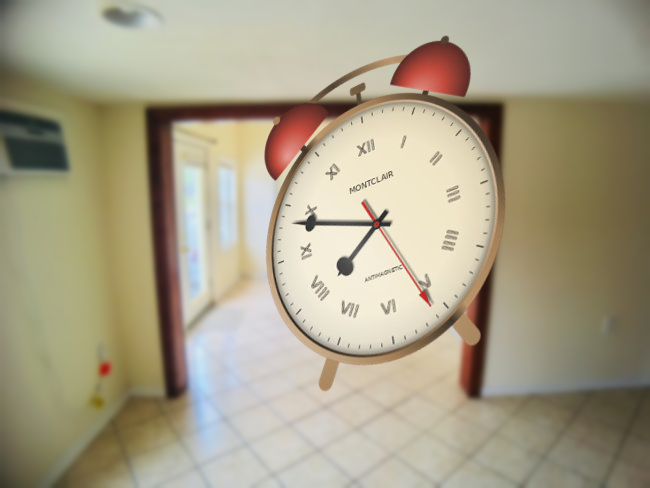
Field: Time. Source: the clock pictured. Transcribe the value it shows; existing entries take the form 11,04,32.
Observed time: 7,48,26
